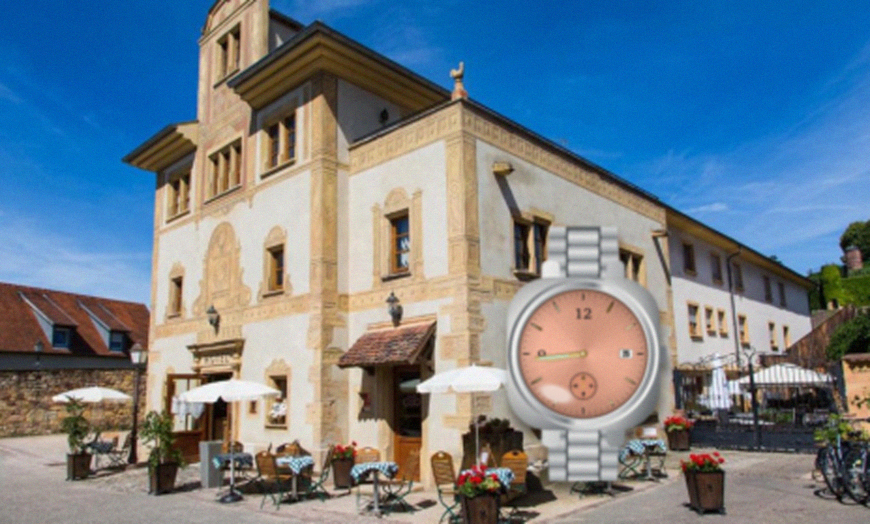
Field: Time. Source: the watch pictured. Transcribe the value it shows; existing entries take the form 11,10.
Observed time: 8,44
